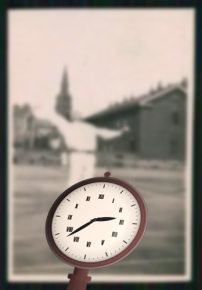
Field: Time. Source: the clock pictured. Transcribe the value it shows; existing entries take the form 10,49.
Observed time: 2,38
